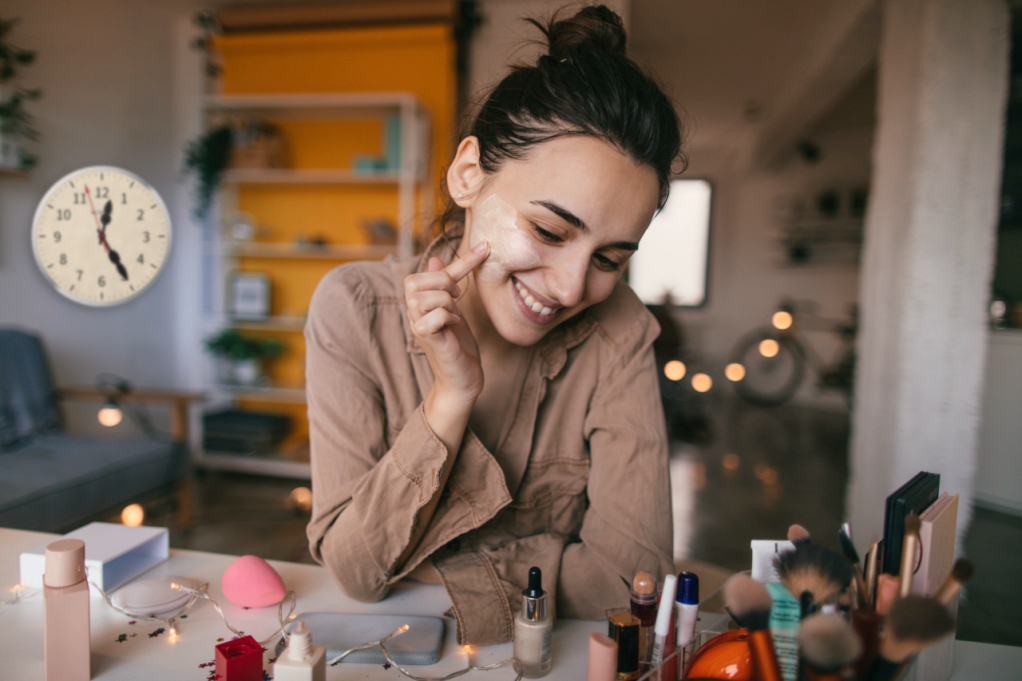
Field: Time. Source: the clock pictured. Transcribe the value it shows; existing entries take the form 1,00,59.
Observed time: 12,24,57
